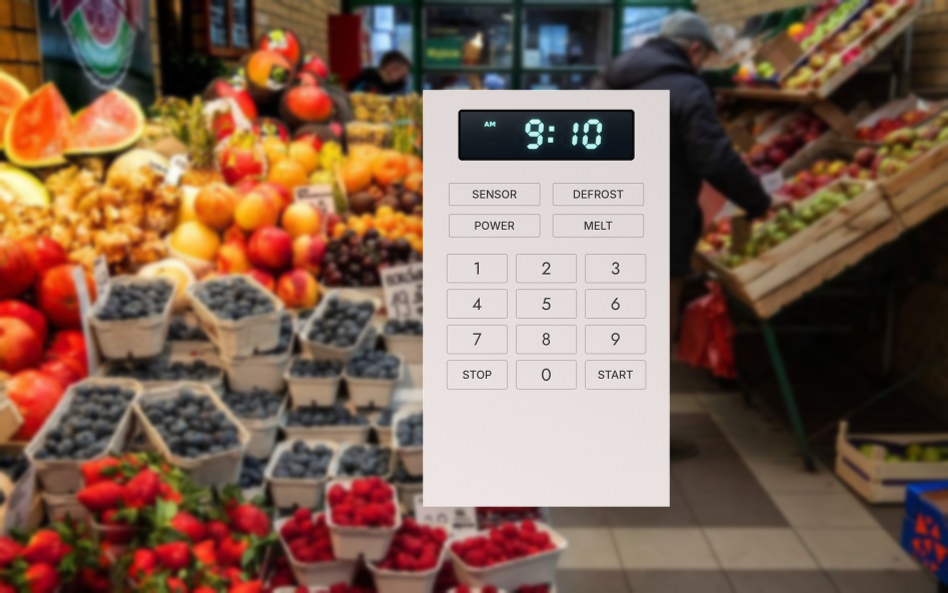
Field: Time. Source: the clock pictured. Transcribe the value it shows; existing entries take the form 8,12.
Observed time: 9,10
